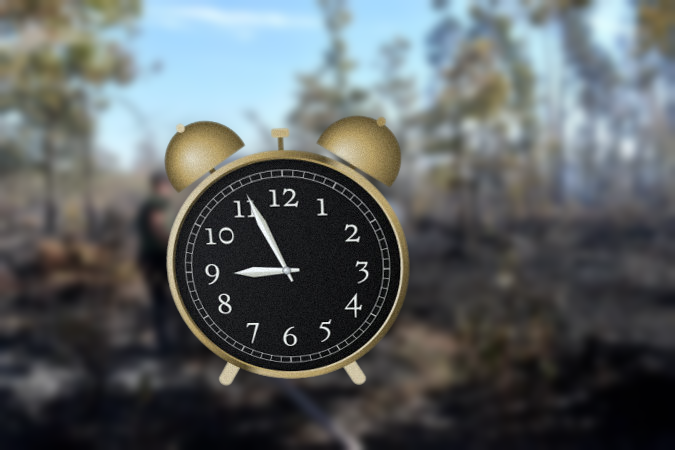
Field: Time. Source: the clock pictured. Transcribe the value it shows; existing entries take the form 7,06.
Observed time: 8,56
